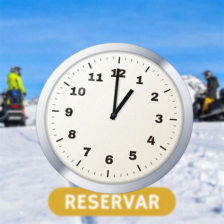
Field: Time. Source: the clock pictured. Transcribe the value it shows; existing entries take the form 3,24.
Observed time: 1,00
